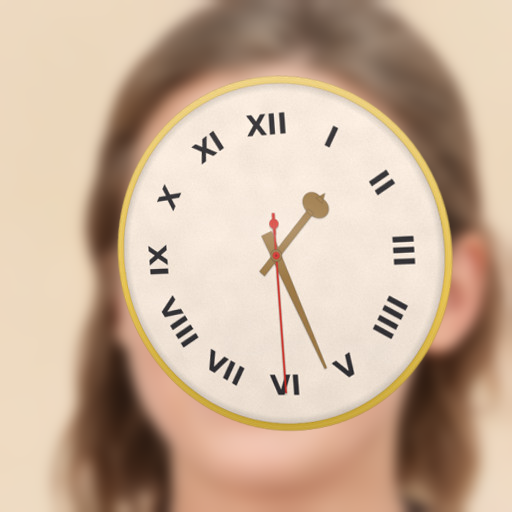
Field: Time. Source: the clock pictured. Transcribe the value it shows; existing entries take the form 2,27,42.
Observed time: 1,26,30
